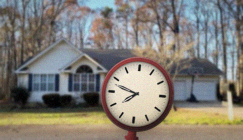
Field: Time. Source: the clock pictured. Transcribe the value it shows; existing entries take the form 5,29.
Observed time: 7,48
